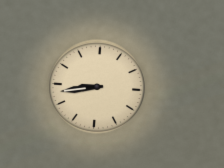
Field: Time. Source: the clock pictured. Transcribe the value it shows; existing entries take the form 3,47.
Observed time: 8,43
